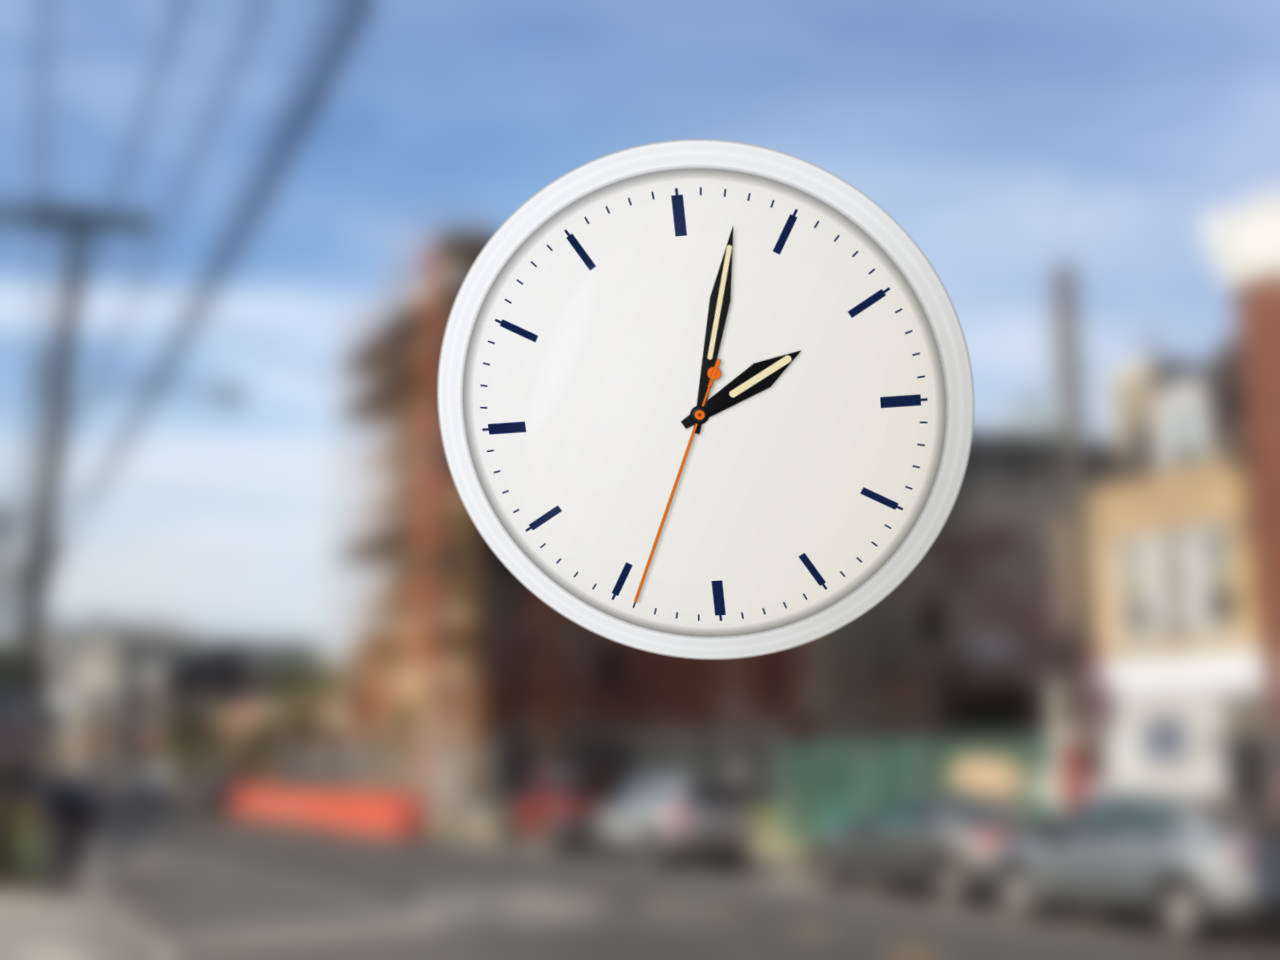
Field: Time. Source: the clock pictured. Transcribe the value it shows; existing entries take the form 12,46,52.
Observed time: 2,02,34
